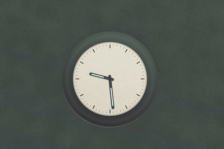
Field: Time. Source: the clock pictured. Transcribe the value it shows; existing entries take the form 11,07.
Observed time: 9,29
